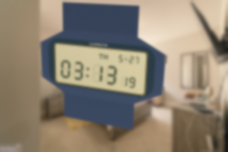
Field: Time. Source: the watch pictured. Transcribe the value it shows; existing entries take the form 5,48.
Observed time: 3,13
